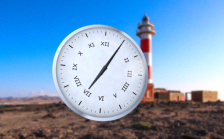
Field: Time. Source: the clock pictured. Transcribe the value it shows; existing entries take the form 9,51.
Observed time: 7,05
